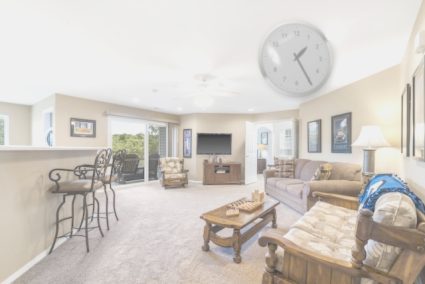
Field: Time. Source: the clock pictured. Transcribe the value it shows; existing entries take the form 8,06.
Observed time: 1,25
